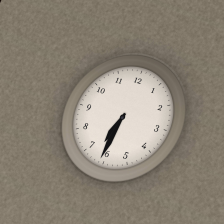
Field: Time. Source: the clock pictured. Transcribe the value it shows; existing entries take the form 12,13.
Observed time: 6,31
